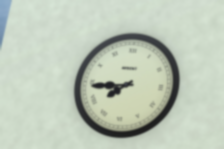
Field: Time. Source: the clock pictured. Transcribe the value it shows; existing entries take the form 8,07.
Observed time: 7,44
